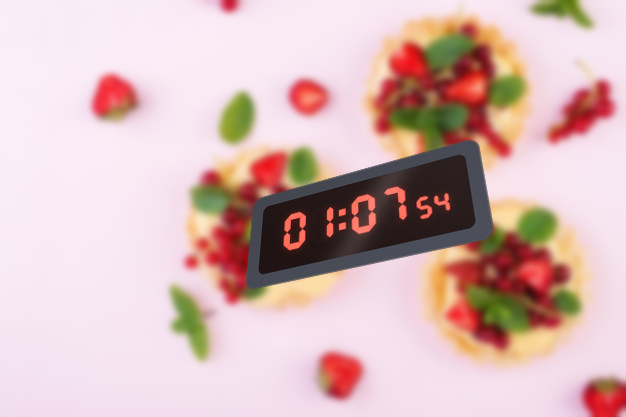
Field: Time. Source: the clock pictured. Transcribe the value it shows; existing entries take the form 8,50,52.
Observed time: 1,07,54
